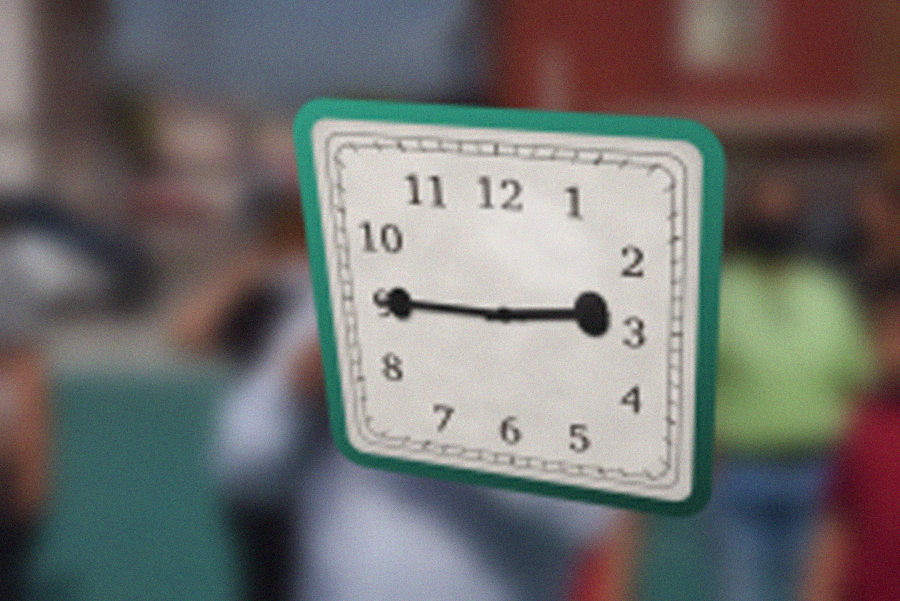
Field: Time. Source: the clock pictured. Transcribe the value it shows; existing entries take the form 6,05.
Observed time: 2,45
